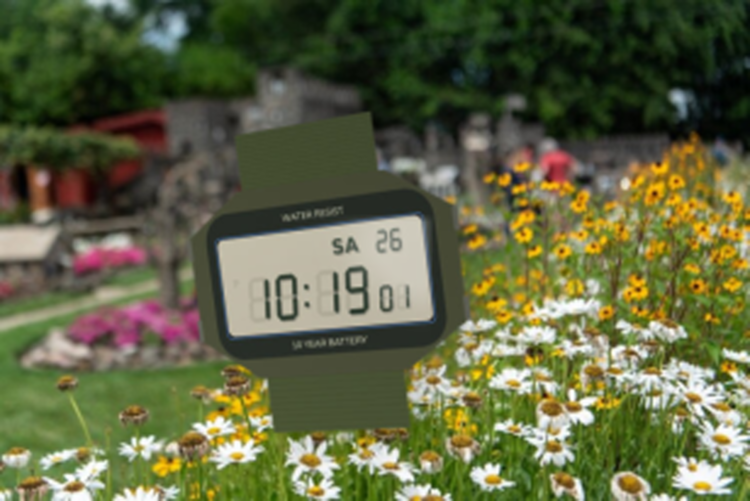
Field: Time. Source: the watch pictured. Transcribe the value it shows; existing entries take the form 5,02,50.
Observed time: 10,19,01
